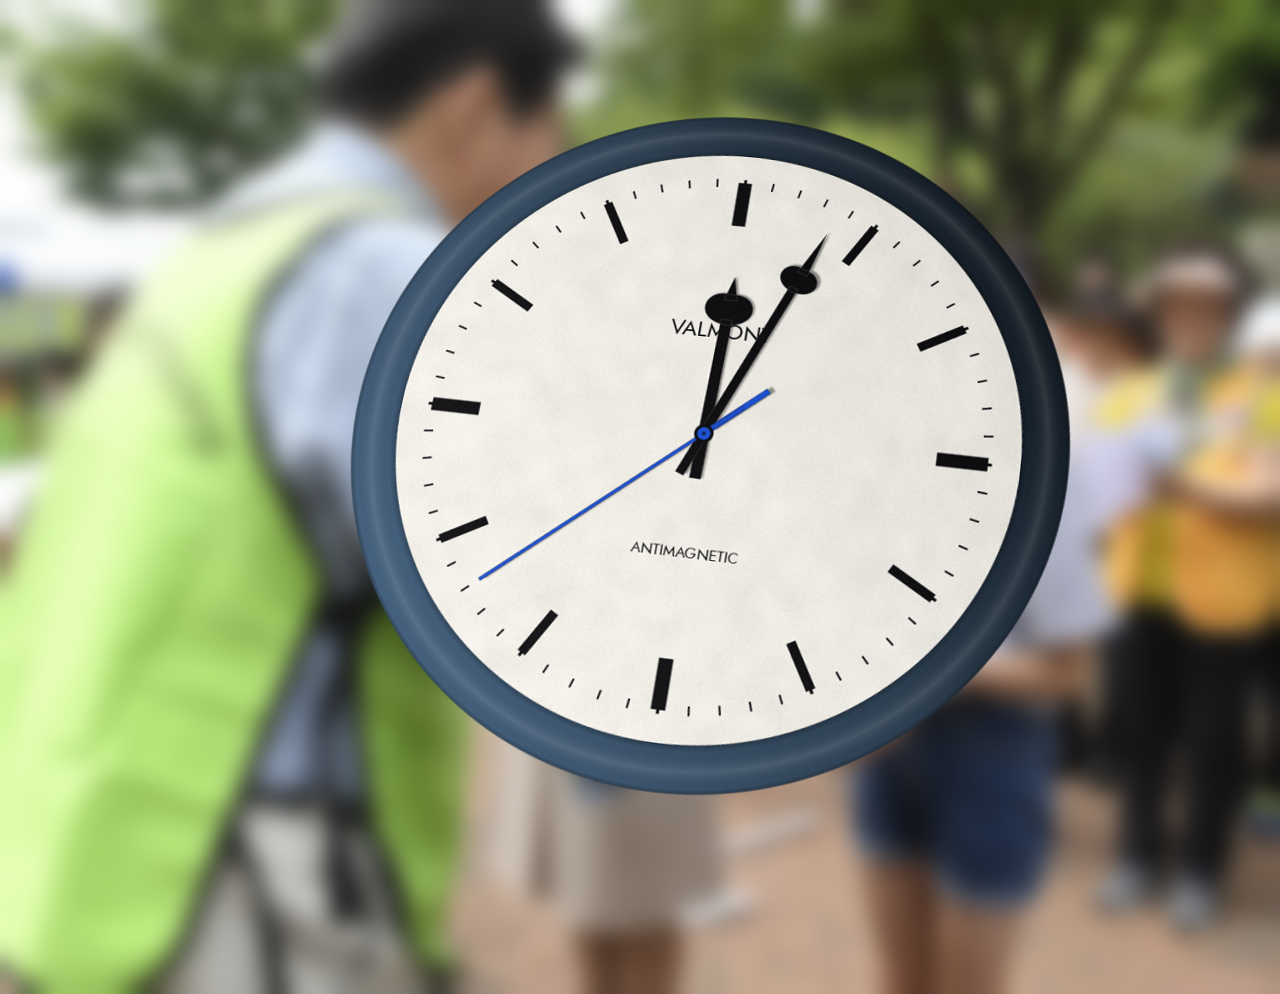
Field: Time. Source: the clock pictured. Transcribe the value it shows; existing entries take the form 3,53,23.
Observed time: 12,03,38
